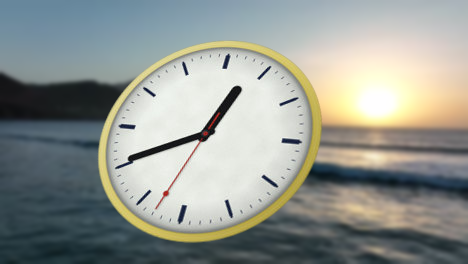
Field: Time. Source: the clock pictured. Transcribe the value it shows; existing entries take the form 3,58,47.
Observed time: 12,40,33
